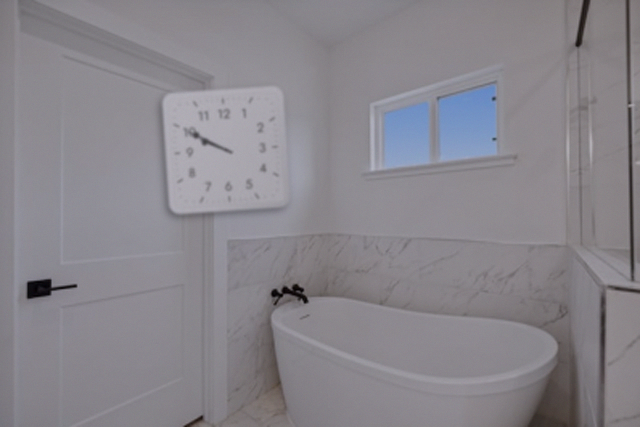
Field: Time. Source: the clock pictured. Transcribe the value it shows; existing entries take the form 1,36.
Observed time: 9,50
